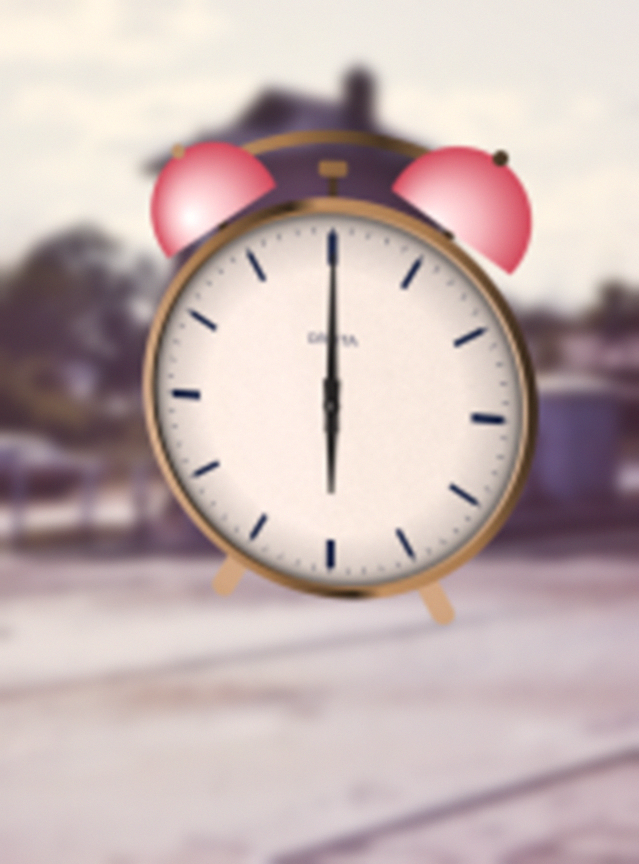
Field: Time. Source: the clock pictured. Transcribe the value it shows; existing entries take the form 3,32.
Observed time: 6,00
